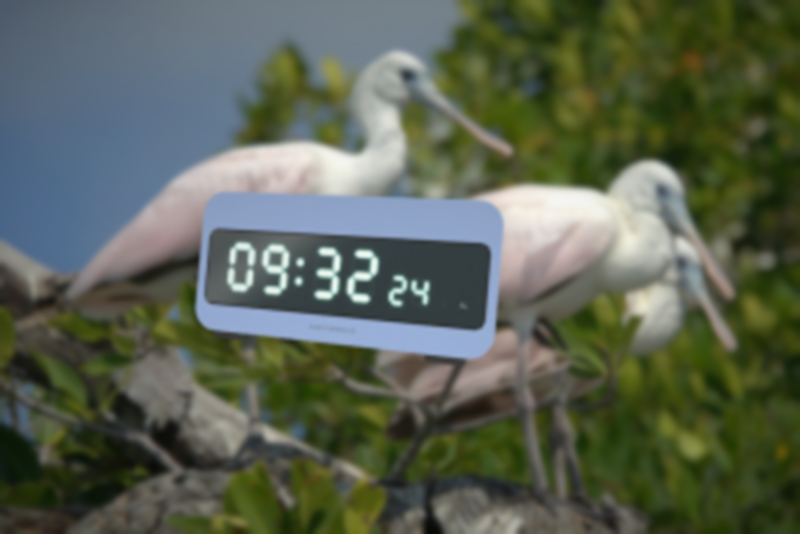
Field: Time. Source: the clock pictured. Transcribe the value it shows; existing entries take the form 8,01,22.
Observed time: 9,32,24
